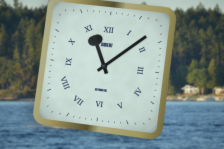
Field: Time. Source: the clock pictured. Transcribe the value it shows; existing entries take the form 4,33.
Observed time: 11,08
